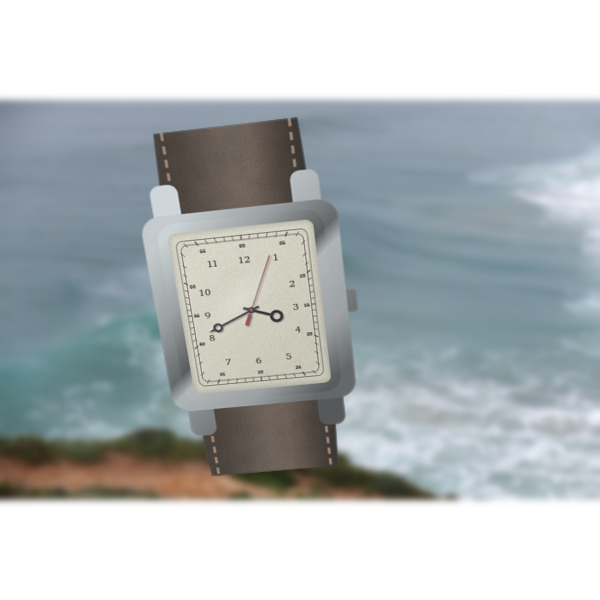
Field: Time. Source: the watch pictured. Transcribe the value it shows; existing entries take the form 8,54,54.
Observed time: 3,41,04
